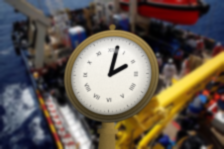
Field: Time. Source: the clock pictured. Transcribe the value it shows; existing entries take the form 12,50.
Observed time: 2,02
